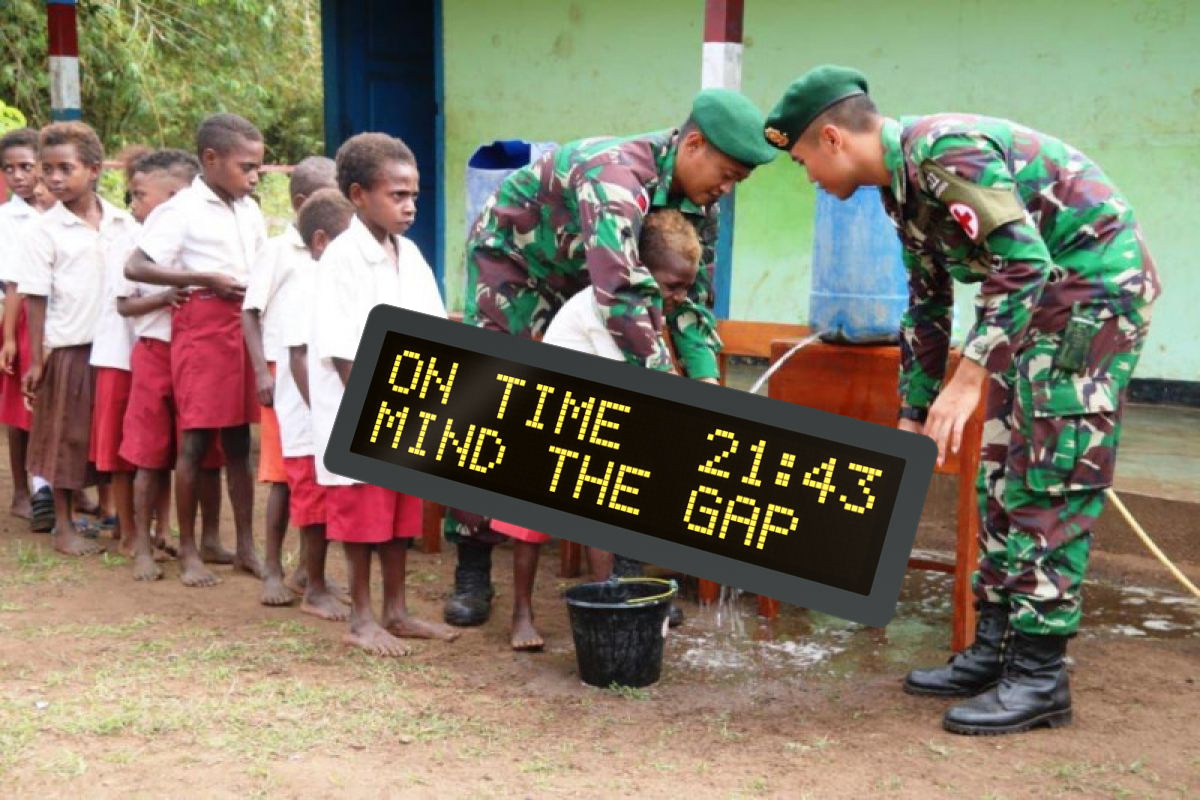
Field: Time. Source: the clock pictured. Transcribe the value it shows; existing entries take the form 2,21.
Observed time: 21,43
